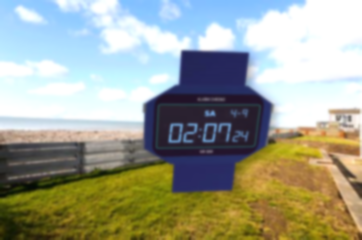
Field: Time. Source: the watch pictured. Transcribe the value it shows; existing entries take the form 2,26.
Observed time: 2,07
